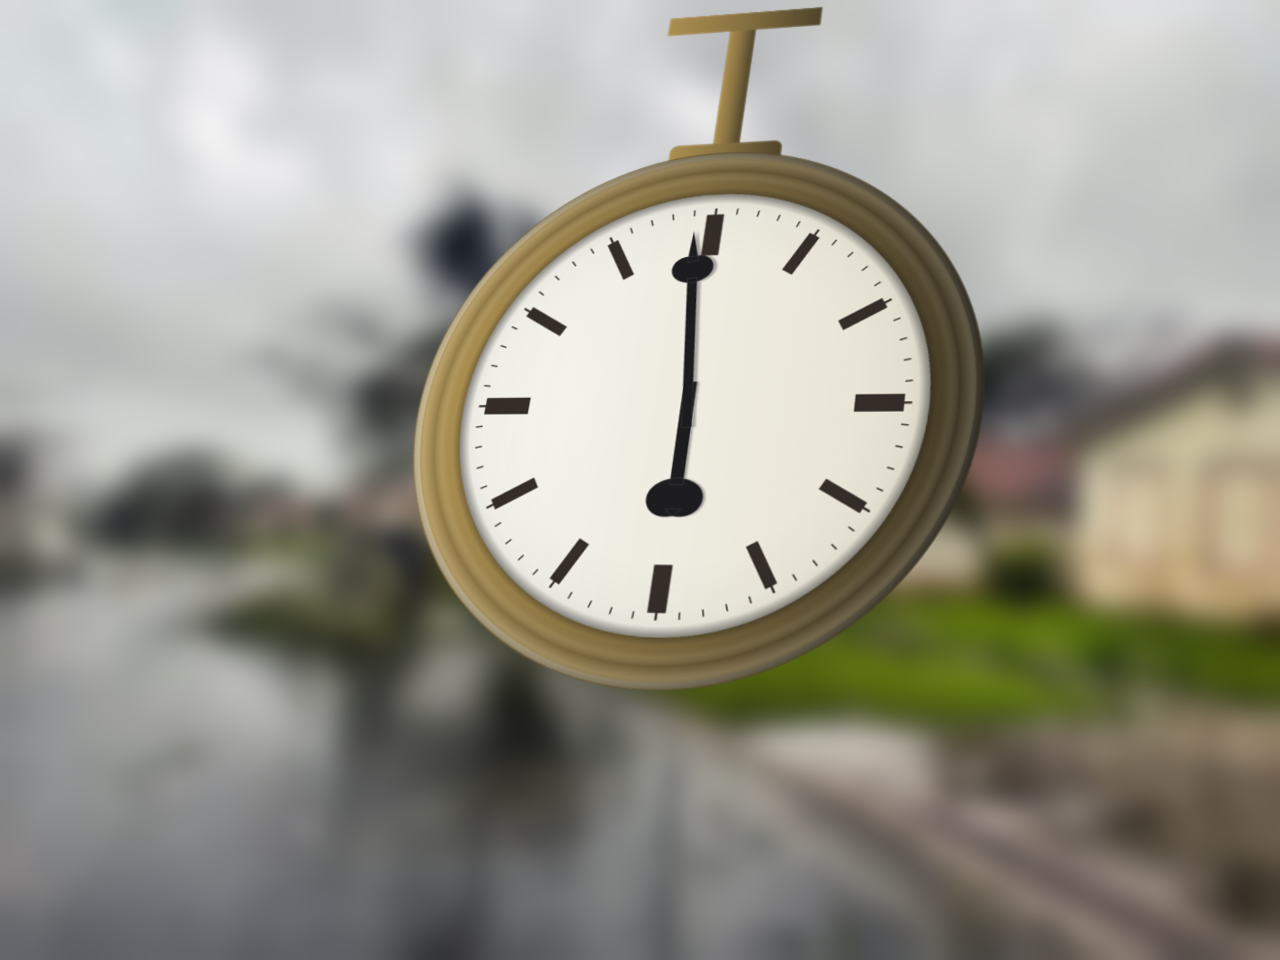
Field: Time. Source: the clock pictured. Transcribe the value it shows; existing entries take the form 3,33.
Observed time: 5,59
